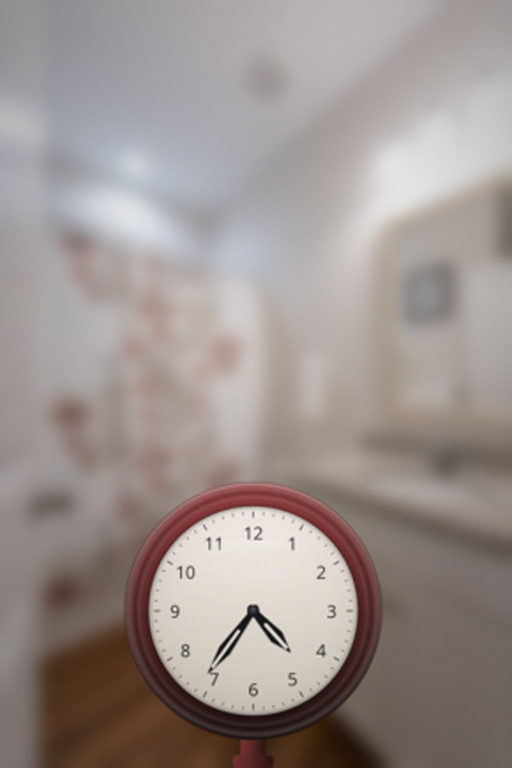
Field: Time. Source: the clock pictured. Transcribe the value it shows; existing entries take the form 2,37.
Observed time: 4,36
